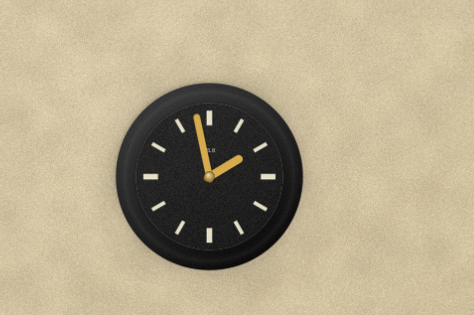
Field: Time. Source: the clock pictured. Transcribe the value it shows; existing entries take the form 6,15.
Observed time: 1,58
